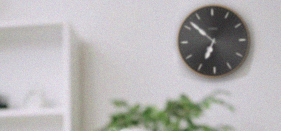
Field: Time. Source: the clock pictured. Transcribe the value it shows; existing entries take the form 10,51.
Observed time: 6,52
